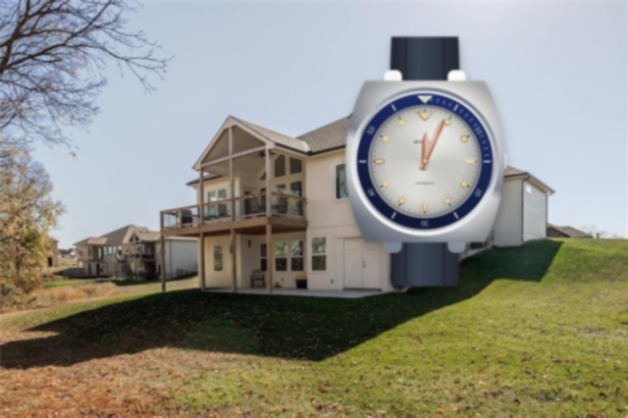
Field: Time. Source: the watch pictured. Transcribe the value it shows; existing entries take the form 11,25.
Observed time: 12,04
